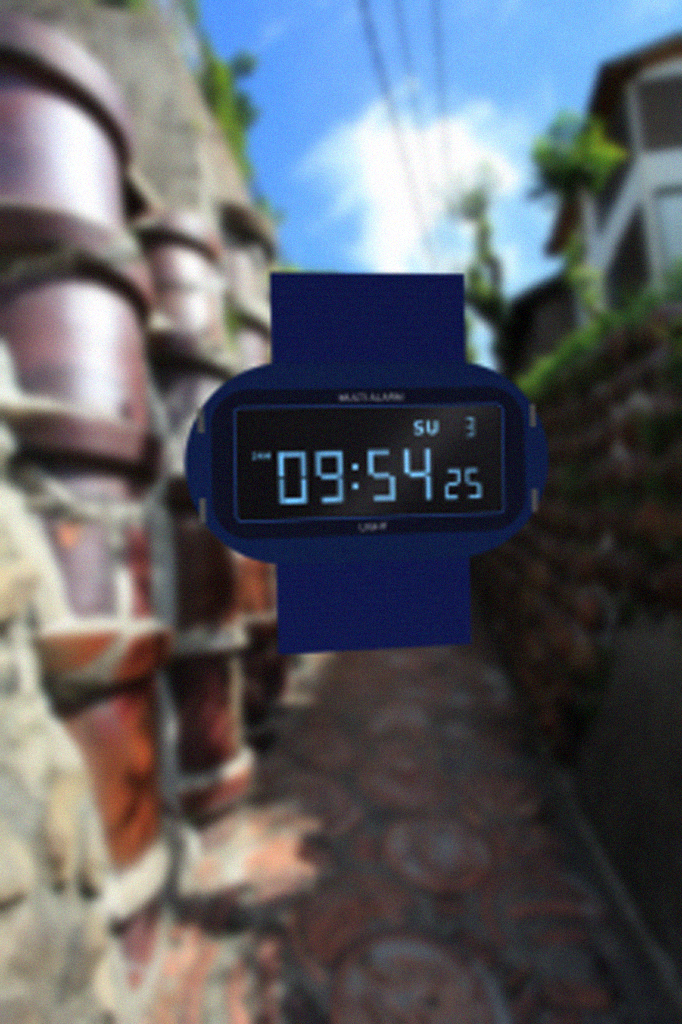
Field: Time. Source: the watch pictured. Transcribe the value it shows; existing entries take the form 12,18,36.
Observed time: 9,54,25
